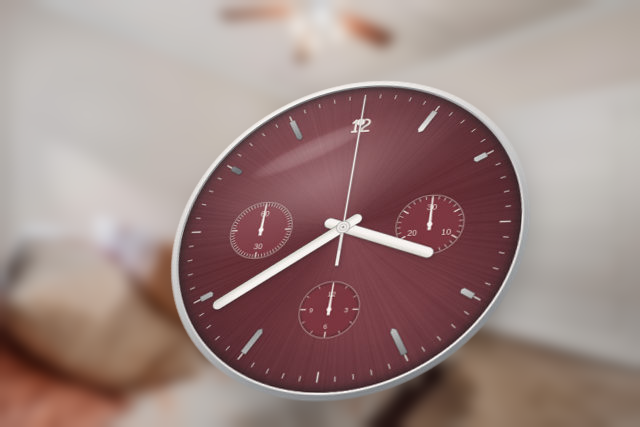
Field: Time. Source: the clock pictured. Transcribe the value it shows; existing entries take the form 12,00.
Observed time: 3,39
